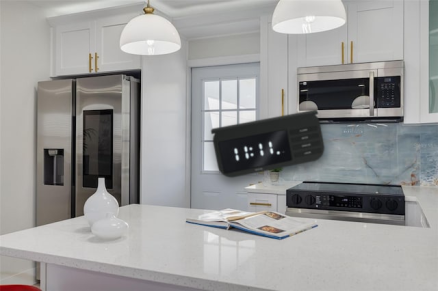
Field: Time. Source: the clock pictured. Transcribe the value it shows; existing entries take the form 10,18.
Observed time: 11,11
